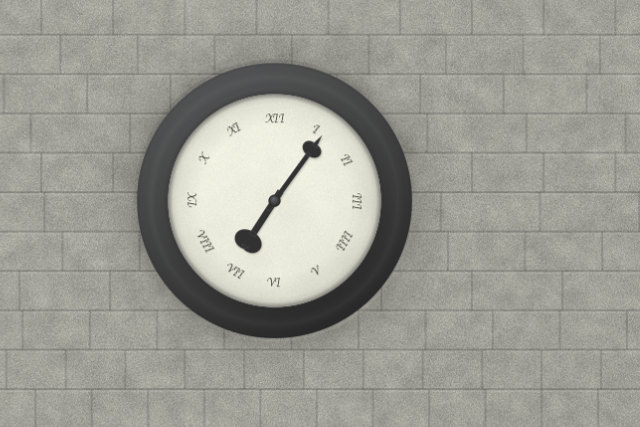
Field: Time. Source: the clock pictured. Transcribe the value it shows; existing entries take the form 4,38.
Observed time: 7,06
